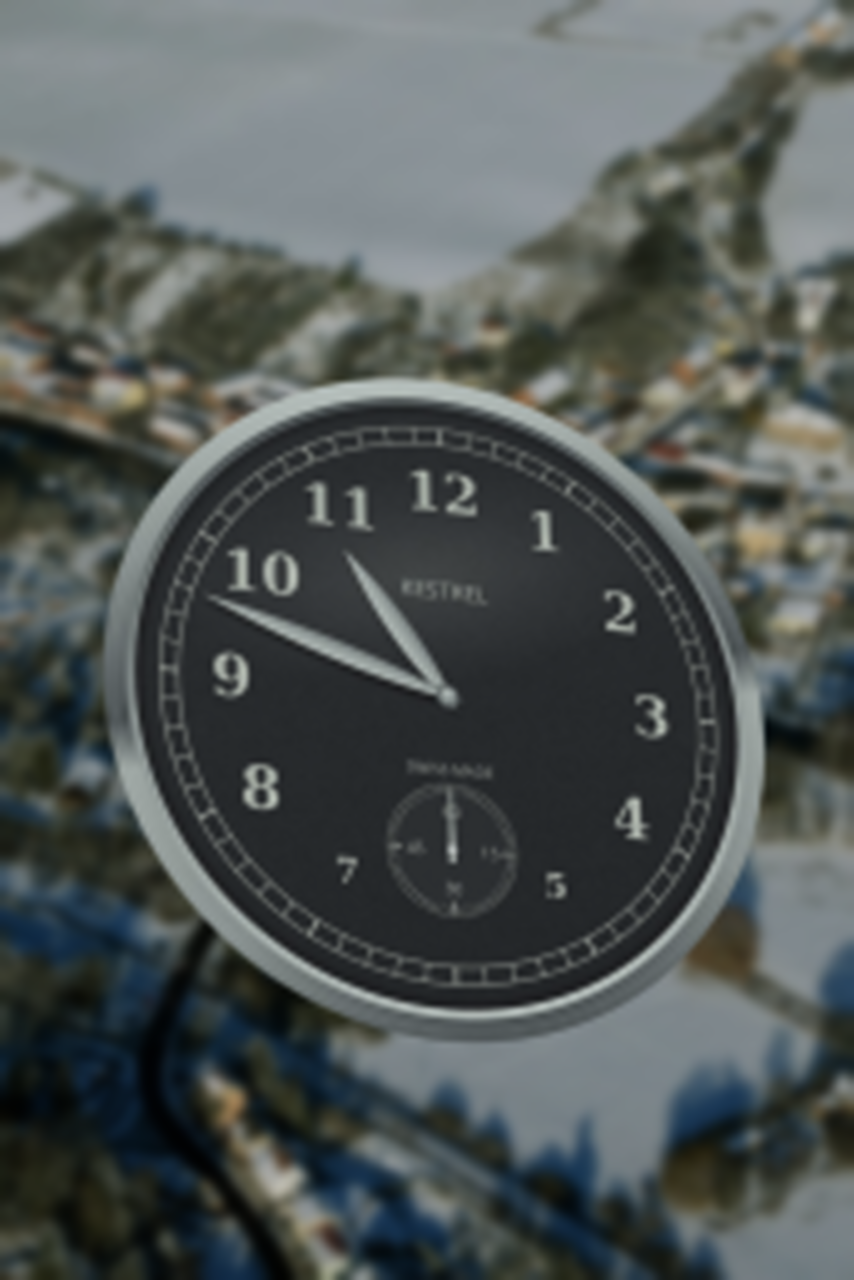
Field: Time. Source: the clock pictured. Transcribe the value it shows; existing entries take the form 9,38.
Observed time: 10,48
